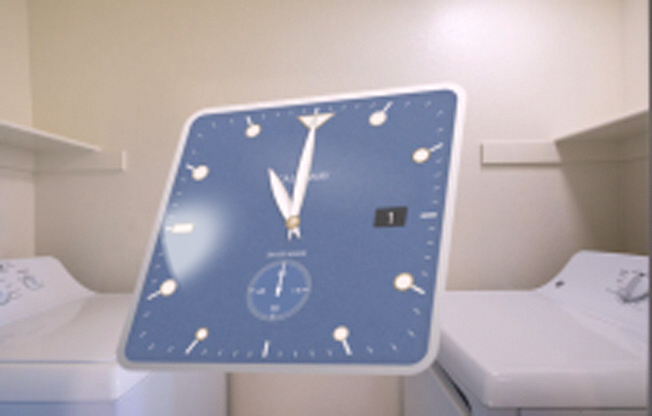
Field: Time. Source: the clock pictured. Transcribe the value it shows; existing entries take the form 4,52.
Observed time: 11,00
